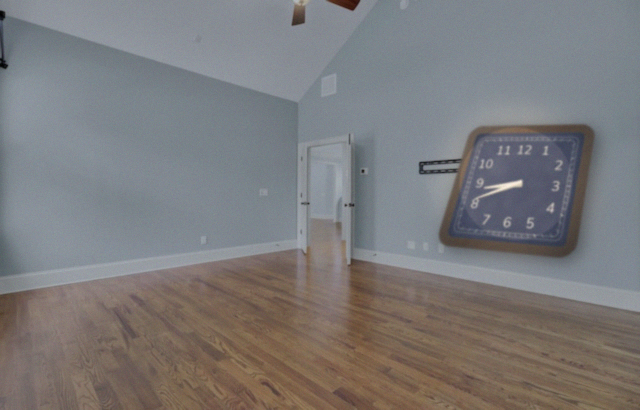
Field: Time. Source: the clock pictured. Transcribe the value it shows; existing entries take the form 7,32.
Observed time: 8,41
